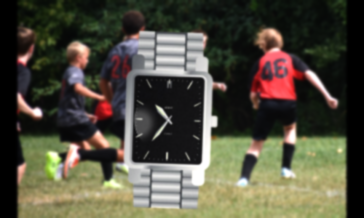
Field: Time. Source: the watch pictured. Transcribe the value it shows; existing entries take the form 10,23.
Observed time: 10,36
